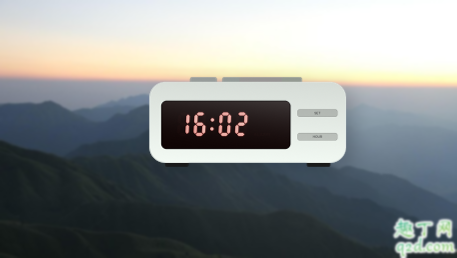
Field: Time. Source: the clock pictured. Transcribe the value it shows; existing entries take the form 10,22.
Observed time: 16,02
